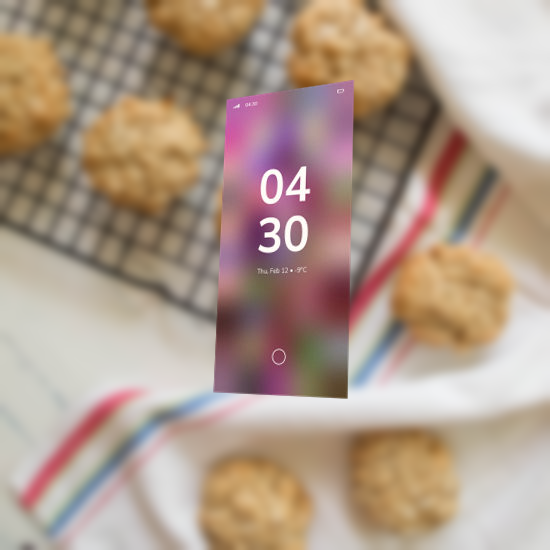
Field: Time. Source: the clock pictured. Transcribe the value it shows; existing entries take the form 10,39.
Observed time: 4,30
